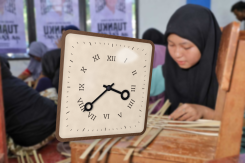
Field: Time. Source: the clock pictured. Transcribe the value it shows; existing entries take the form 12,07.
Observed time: 3,38
